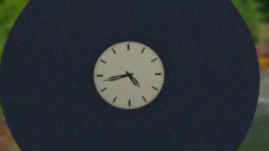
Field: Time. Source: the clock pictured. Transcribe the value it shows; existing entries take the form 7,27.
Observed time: 4,43
